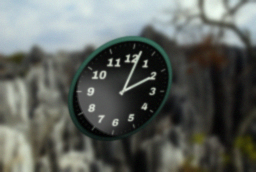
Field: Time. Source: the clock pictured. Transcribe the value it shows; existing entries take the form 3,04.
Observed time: 2,02
